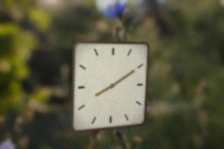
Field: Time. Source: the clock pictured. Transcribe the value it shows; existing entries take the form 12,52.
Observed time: 8,10
